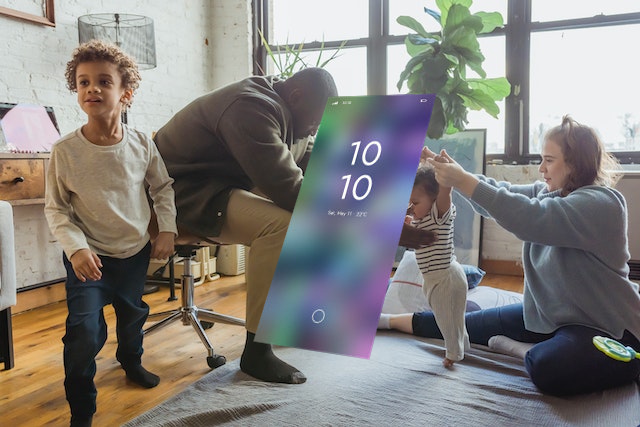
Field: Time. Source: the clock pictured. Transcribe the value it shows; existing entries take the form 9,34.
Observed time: 10,10
